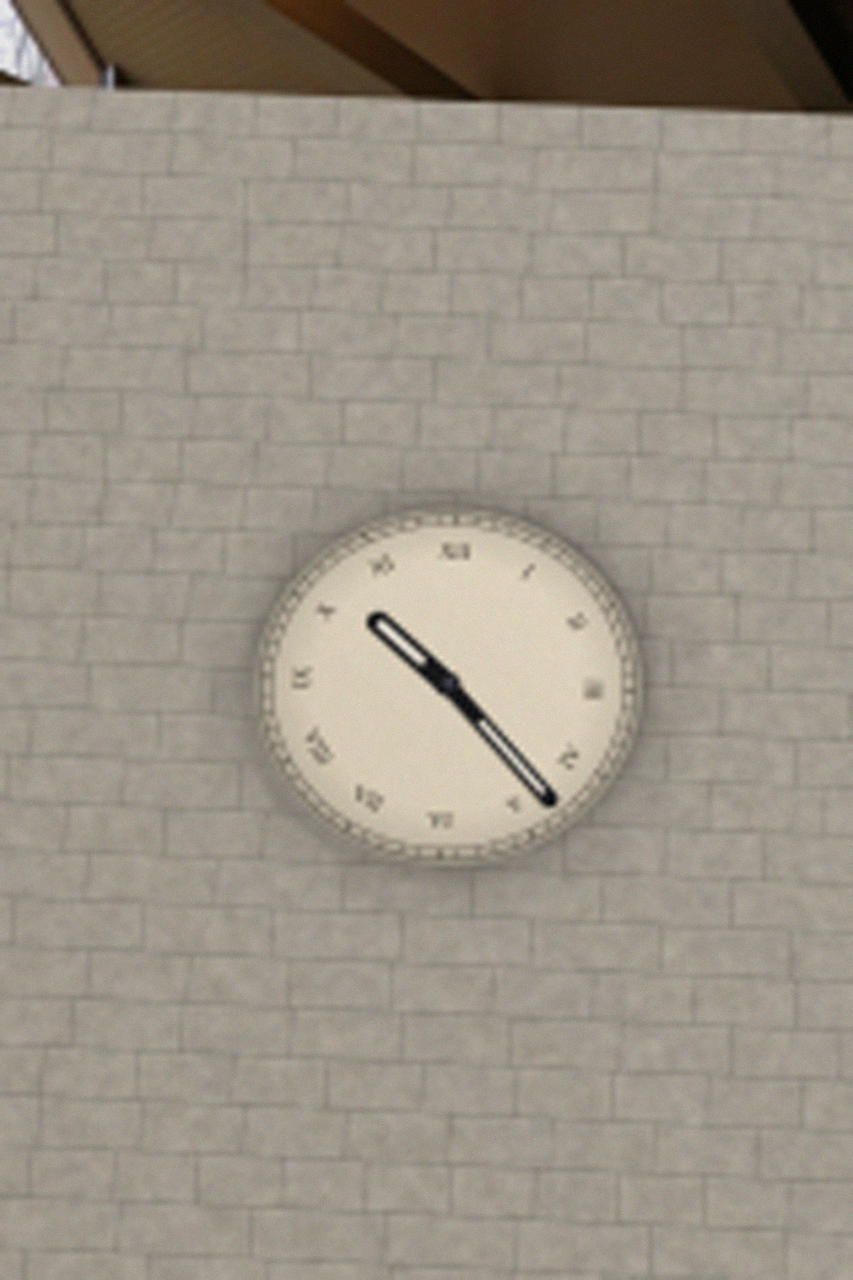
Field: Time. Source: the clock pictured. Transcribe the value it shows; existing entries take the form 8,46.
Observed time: 10,23
